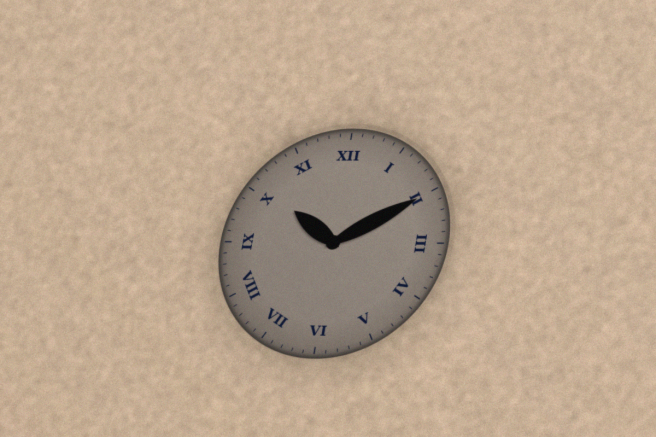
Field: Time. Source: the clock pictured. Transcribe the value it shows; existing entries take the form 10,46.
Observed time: 10,10
